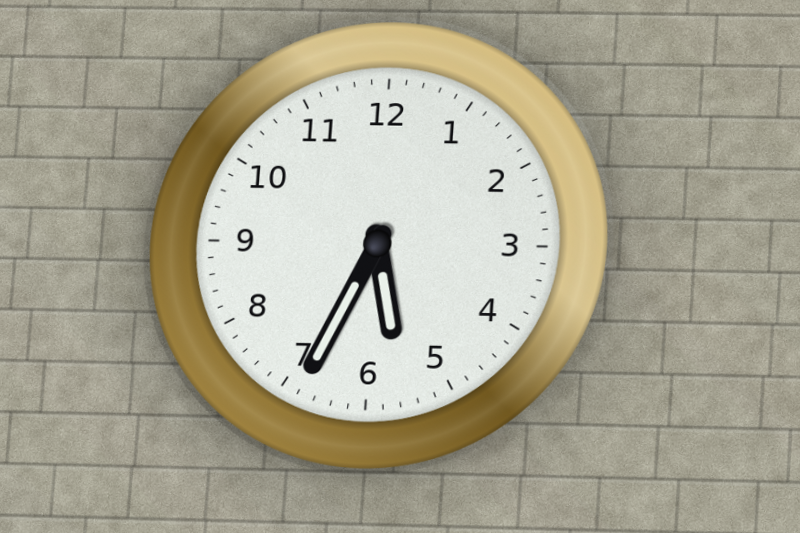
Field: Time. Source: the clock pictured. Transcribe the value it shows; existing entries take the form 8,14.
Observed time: 5,34
